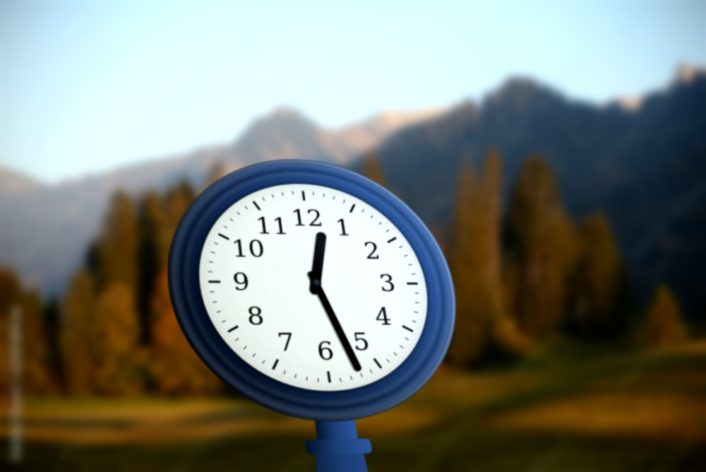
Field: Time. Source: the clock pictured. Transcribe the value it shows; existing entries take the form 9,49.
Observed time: 12,27
